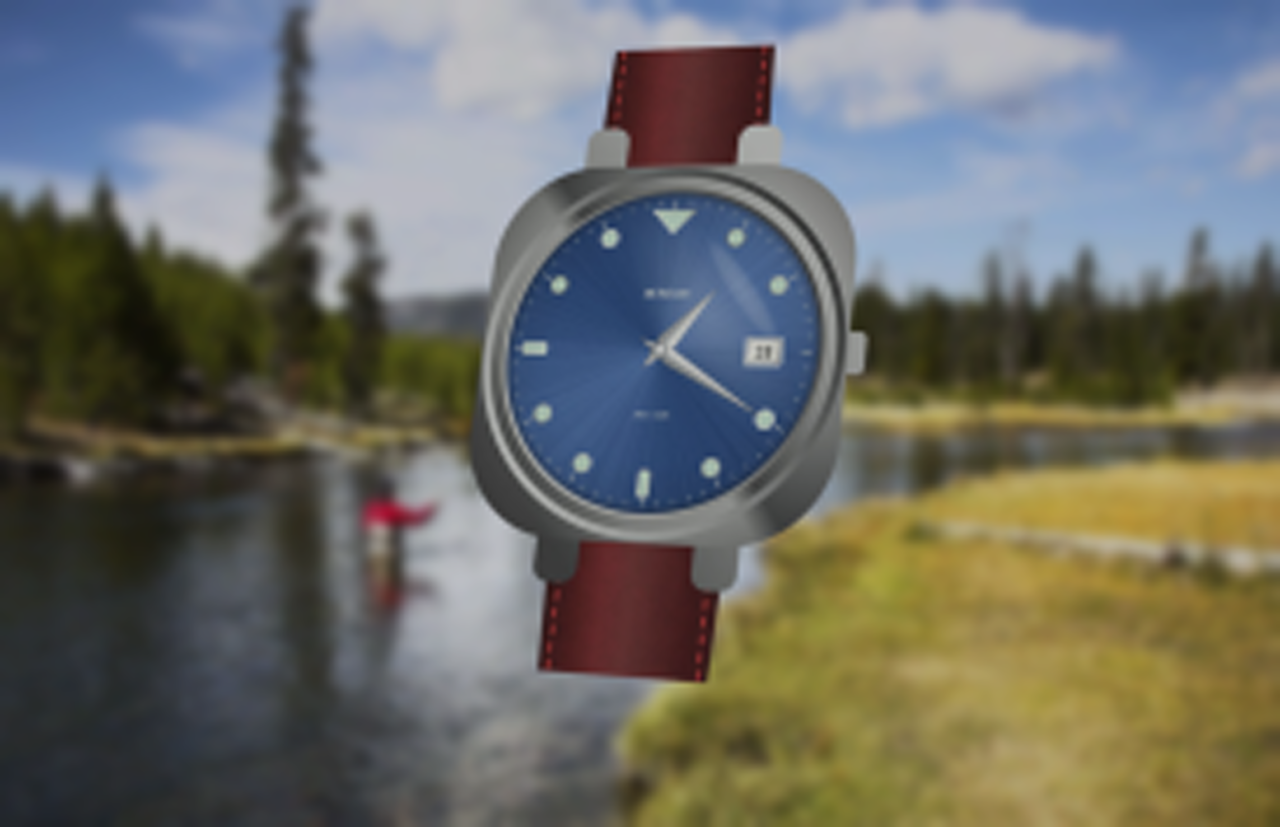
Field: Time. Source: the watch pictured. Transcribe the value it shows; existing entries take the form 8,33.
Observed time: 1,20
